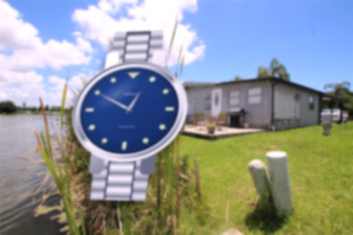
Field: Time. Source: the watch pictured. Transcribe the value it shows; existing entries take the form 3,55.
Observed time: 12,50
